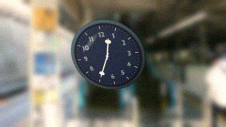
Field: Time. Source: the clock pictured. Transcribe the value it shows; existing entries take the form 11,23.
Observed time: 12,35
